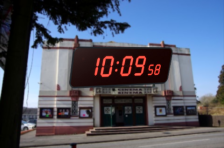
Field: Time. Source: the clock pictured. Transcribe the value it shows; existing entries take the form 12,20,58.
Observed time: 10,09,58
